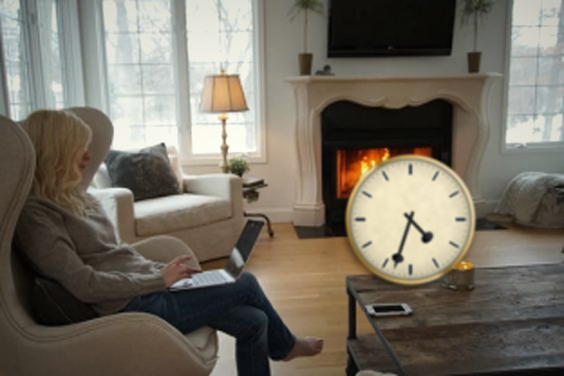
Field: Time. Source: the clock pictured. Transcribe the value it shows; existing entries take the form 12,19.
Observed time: 4,33
